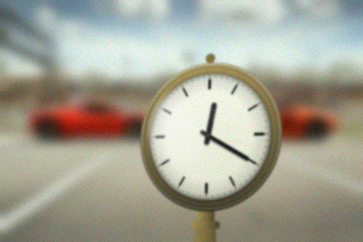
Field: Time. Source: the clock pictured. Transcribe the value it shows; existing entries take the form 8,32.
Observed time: 12,20
